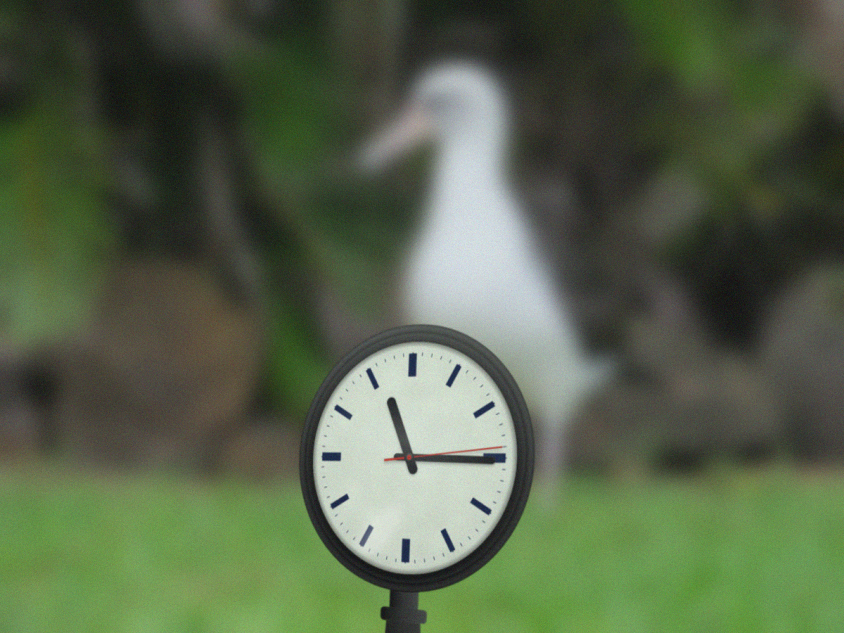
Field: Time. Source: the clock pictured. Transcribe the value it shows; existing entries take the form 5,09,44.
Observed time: 11,15,14
